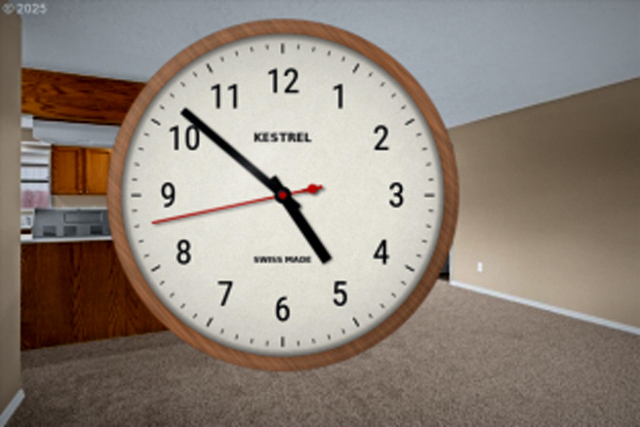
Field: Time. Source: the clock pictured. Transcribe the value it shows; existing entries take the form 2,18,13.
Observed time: 4,51,43
